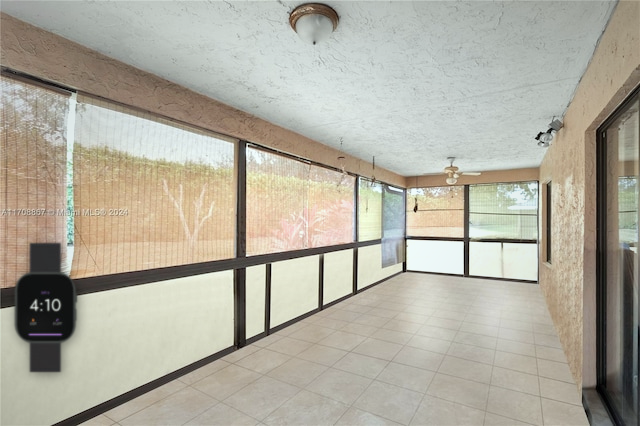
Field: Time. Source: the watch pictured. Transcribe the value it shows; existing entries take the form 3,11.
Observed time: 4,10
